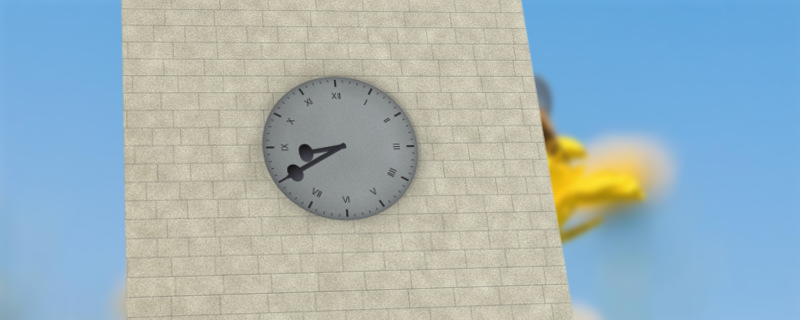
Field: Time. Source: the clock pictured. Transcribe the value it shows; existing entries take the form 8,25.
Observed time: 8,40
